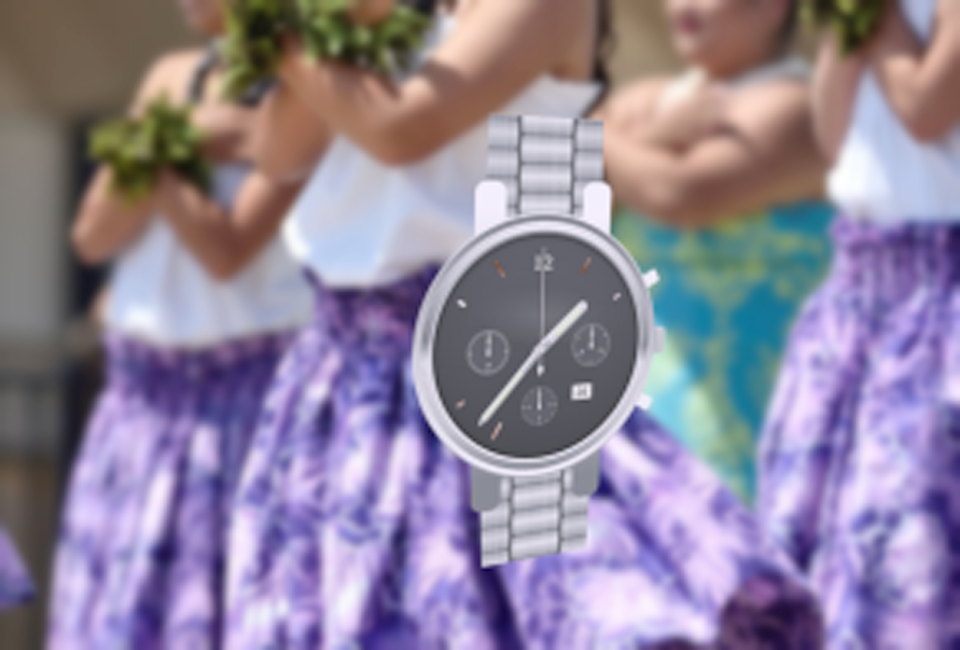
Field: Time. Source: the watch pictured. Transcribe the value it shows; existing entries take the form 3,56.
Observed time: 1,37
